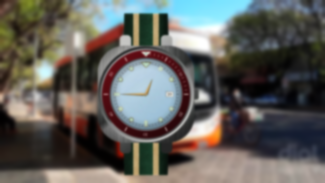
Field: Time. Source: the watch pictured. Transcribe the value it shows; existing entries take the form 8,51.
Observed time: 12,45
